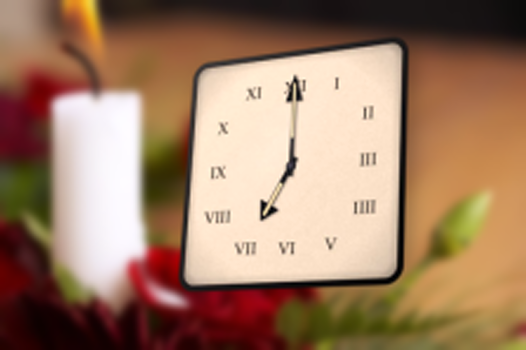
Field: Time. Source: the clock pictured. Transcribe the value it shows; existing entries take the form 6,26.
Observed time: 7,00
